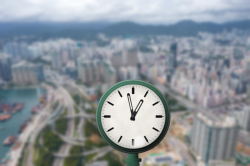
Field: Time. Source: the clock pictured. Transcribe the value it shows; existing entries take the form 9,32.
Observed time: 12,58
